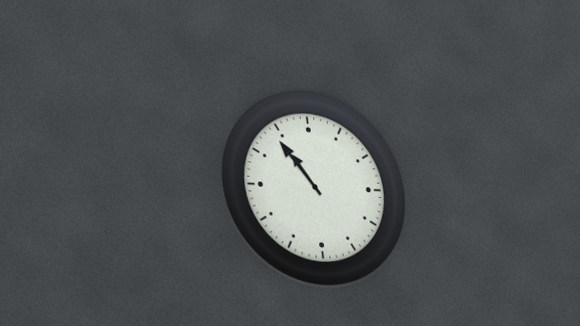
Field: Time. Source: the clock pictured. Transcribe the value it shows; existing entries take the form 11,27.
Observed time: 10,54
